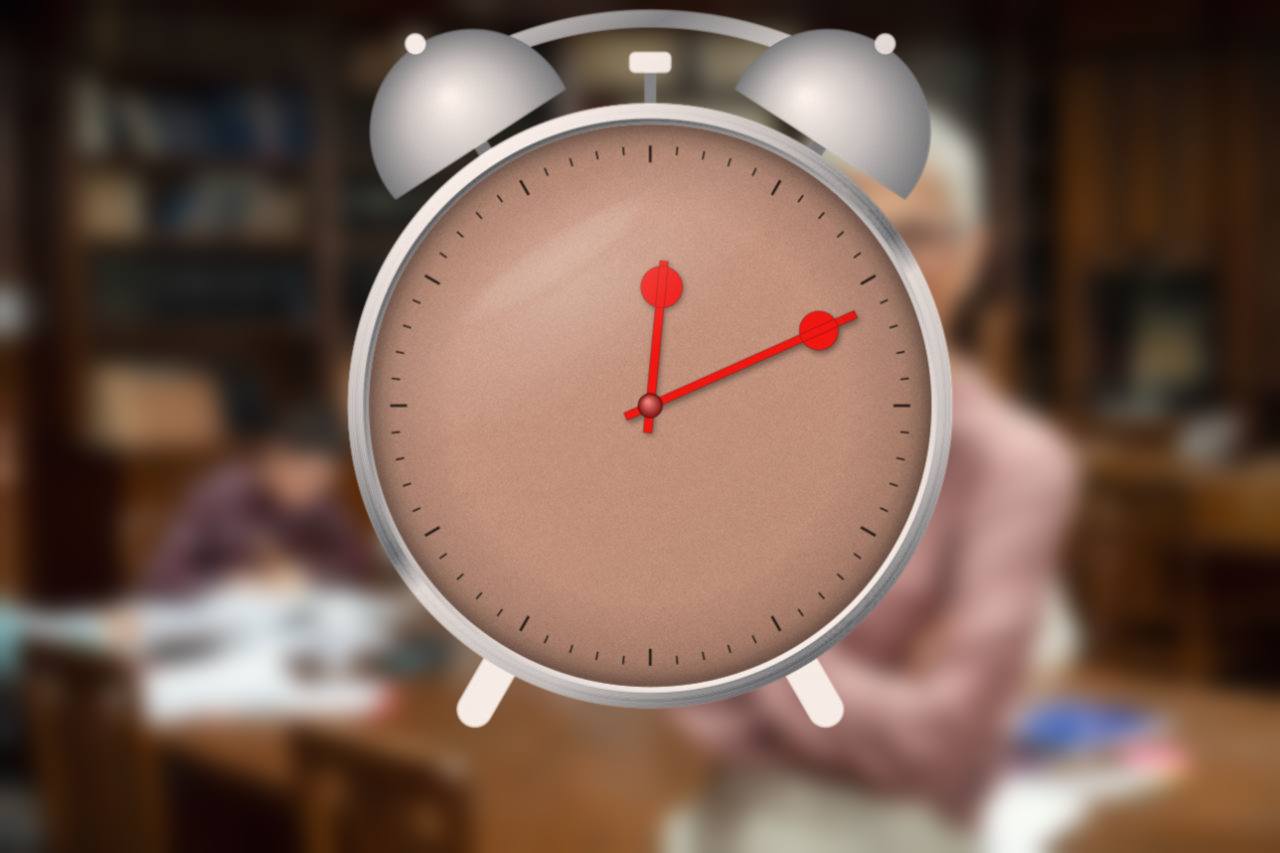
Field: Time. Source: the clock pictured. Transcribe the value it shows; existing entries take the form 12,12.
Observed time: 12,11
